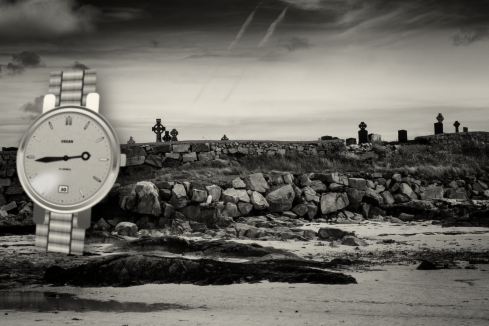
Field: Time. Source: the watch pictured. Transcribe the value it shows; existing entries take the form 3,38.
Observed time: 2,44
